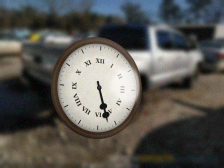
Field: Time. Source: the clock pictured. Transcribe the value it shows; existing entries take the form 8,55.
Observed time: 5,27
